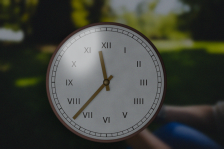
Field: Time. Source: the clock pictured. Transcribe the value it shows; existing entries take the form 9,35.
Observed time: 11,37
